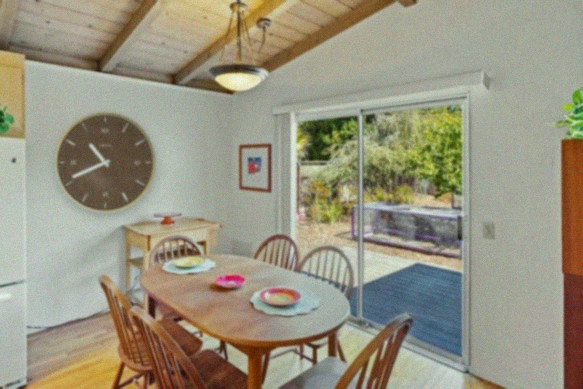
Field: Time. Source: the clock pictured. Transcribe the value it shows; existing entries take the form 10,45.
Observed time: 10,41
